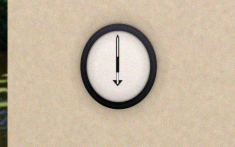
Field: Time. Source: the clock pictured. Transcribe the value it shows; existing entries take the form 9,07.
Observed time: 6,00
